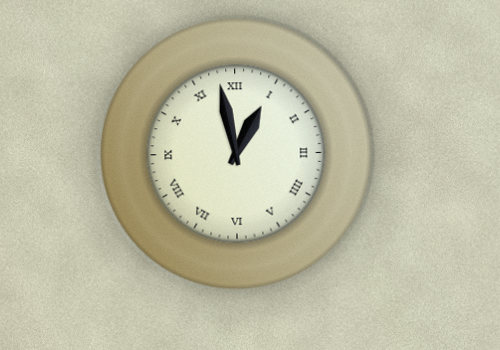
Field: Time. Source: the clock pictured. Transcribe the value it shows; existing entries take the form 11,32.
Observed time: 12,58
